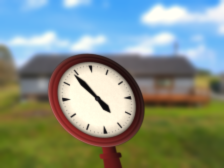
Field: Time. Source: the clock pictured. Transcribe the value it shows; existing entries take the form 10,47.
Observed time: 4,54
